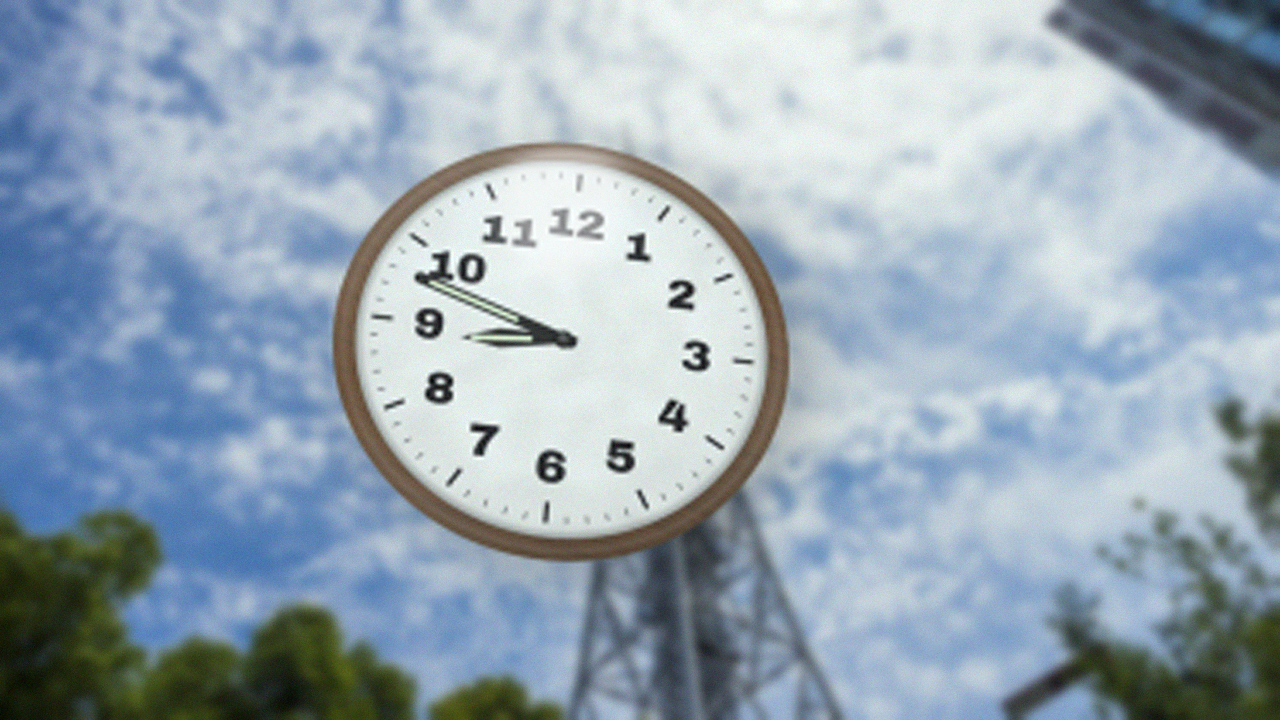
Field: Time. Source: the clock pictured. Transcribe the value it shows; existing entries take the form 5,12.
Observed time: 8,48
